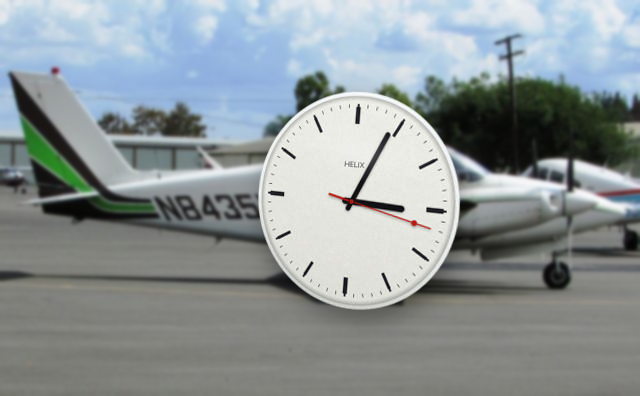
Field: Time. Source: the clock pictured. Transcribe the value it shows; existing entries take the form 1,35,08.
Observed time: 3,04,17
